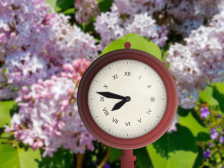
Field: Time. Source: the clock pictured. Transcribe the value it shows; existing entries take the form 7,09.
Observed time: 7,47
